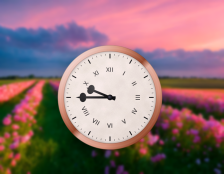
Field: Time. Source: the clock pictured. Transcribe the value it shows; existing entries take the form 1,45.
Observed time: 9,45
